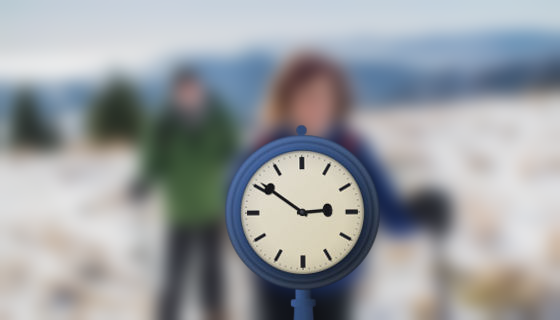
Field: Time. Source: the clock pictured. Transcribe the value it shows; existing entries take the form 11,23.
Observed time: 2,51
